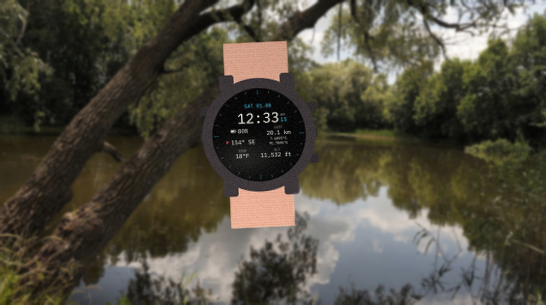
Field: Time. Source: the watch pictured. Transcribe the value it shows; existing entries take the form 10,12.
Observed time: 12,33
